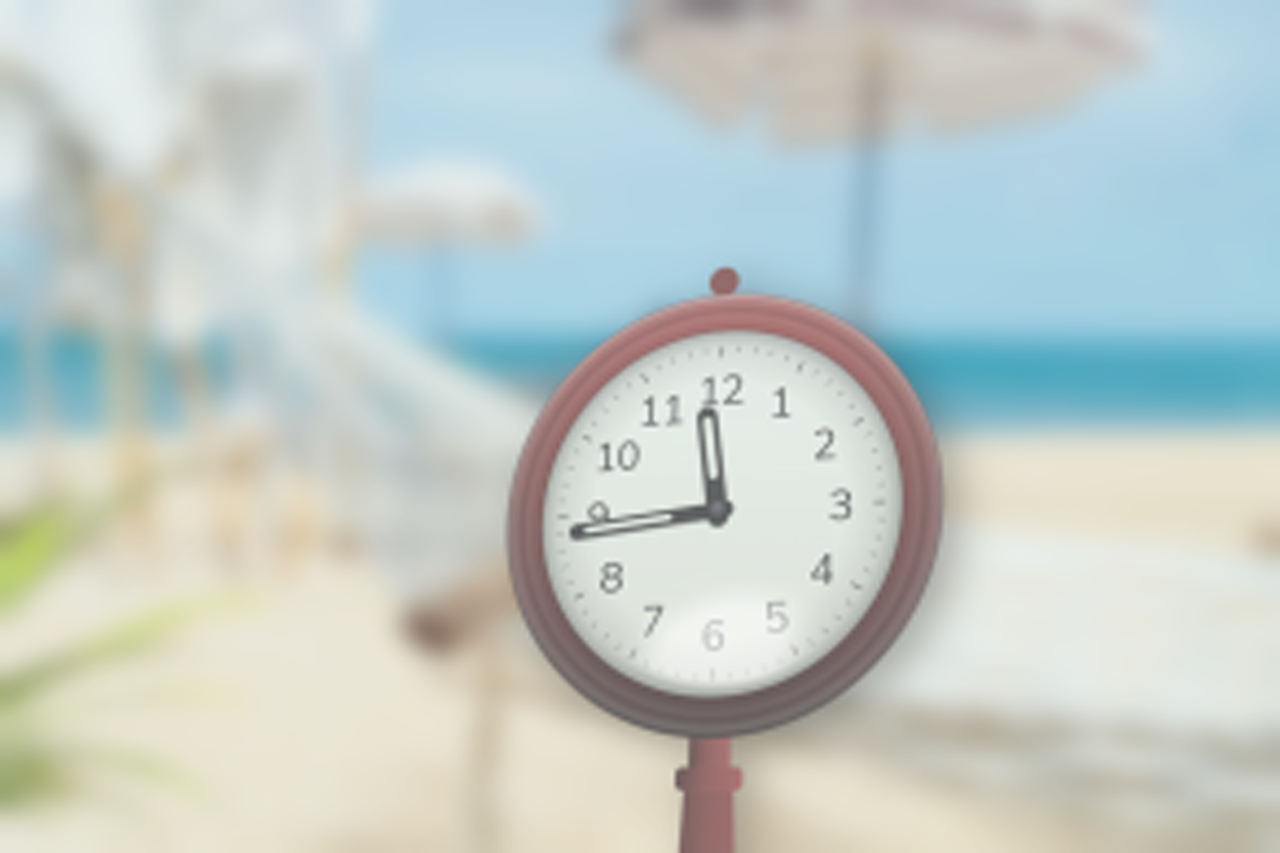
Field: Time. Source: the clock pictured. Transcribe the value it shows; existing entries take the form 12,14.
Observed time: 11,44
